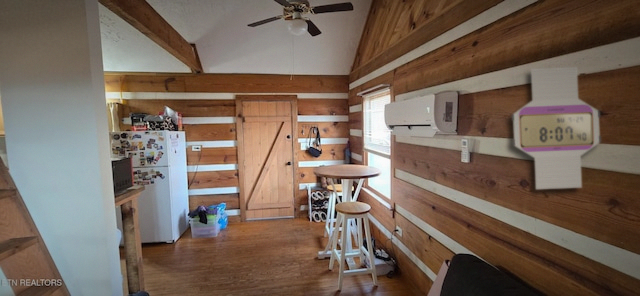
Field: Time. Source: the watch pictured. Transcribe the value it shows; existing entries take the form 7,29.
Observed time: 8,07
